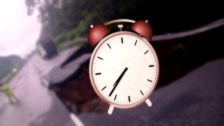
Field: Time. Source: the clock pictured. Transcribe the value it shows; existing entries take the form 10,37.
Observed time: 7,37
